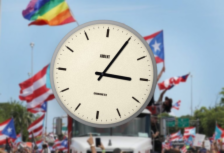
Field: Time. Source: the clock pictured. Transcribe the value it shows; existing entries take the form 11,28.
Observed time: 3,05
